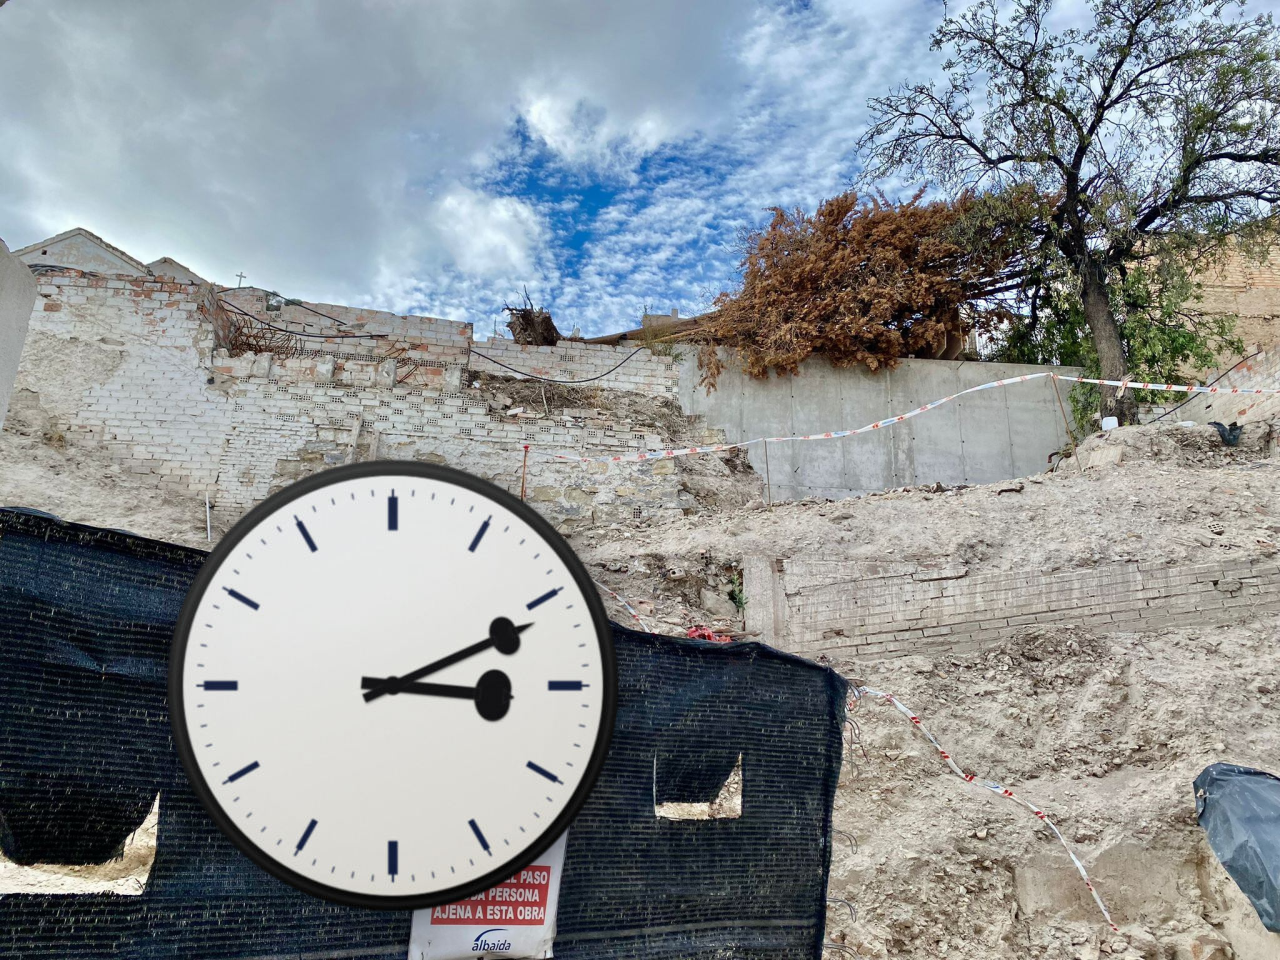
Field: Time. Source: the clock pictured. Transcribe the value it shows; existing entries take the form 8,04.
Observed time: 3,11
